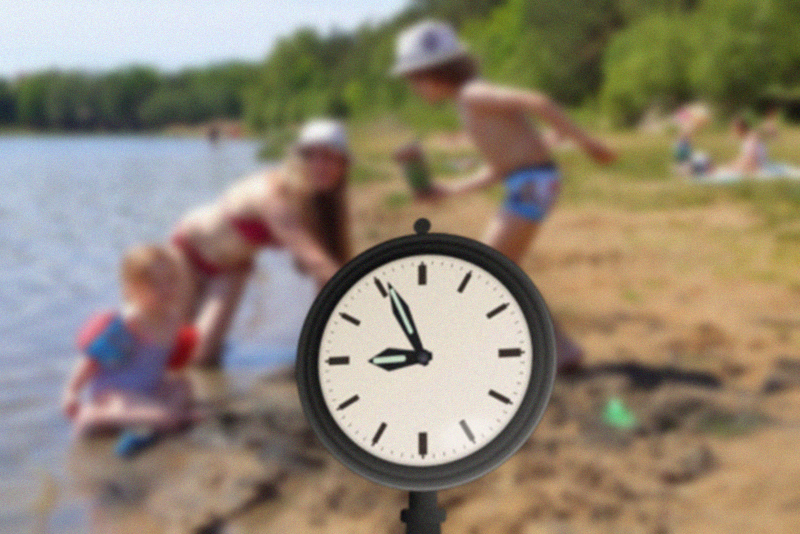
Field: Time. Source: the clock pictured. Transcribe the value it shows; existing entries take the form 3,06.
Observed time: 8,56
